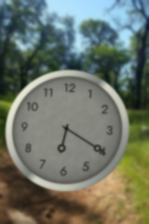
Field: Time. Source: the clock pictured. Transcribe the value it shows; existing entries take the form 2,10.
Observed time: 6,20
